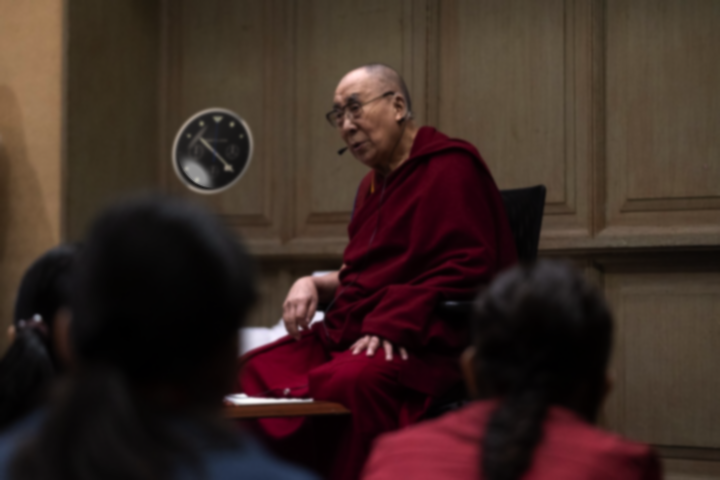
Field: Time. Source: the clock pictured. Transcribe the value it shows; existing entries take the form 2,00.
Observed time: 10,22
